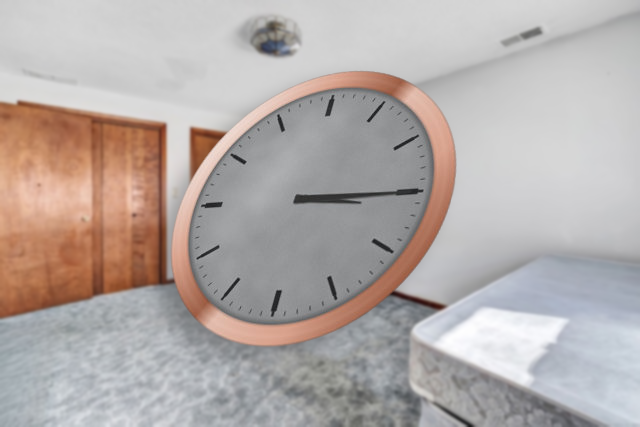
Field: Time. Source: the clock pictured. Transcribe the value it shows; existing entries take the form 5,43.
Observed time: 3,15
